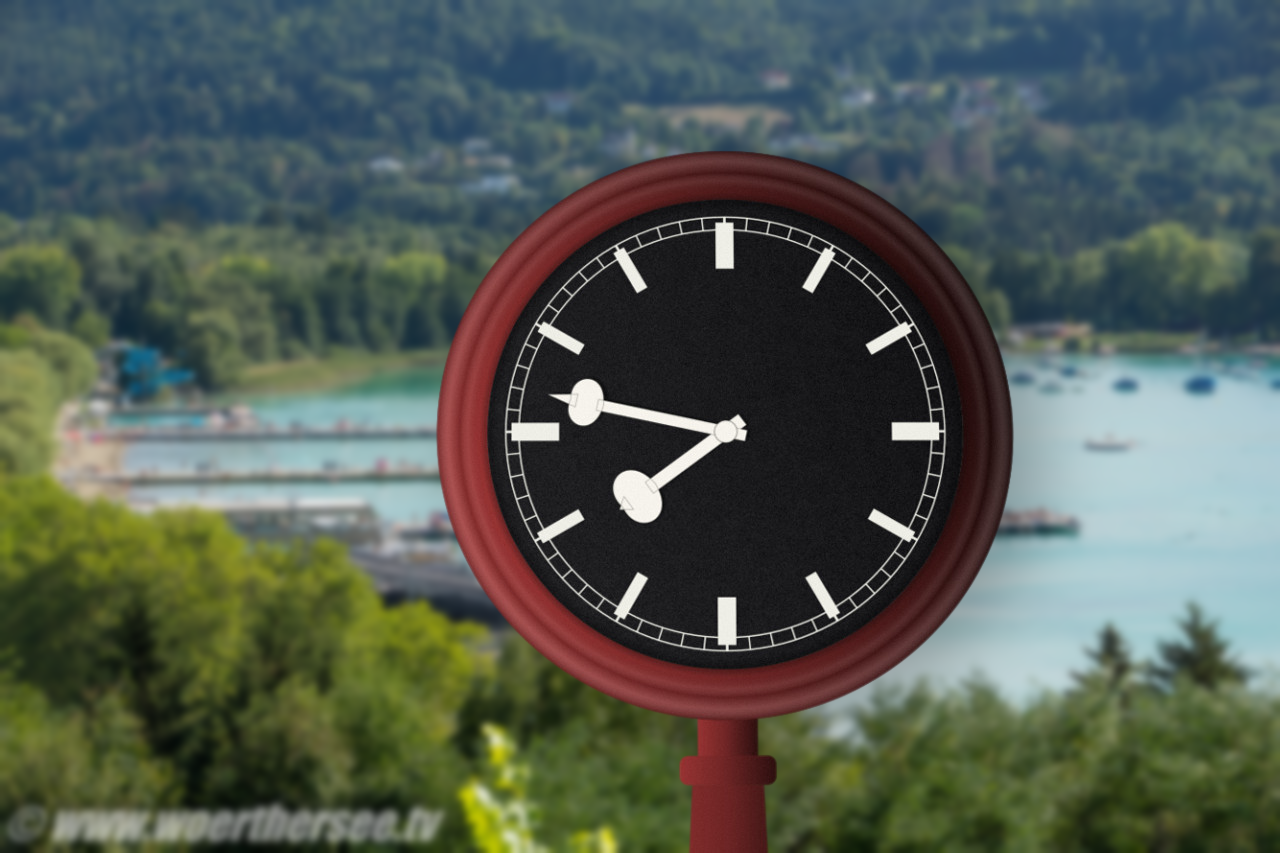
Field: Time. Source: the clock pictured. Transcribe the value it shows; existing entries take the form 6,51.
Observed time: 7,47
